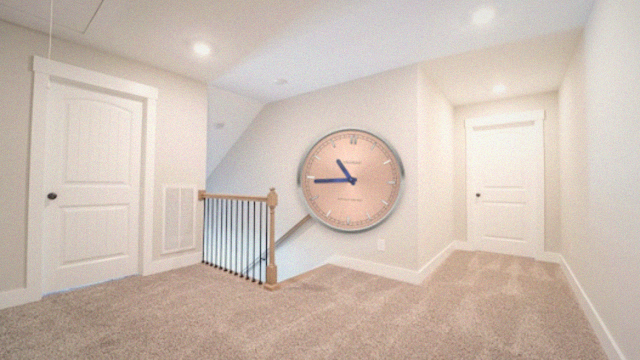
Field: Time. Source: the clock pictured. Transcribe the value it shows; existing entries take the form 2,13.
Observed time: 10,44
